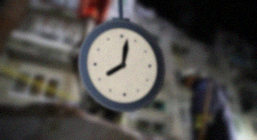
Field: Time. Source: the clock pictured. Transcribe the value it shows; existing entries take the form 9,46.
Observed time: 8,02
